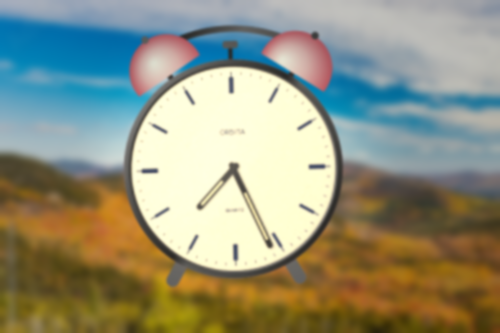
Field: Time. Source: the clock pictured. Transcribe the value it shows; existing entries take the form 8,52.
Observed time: 7,26
